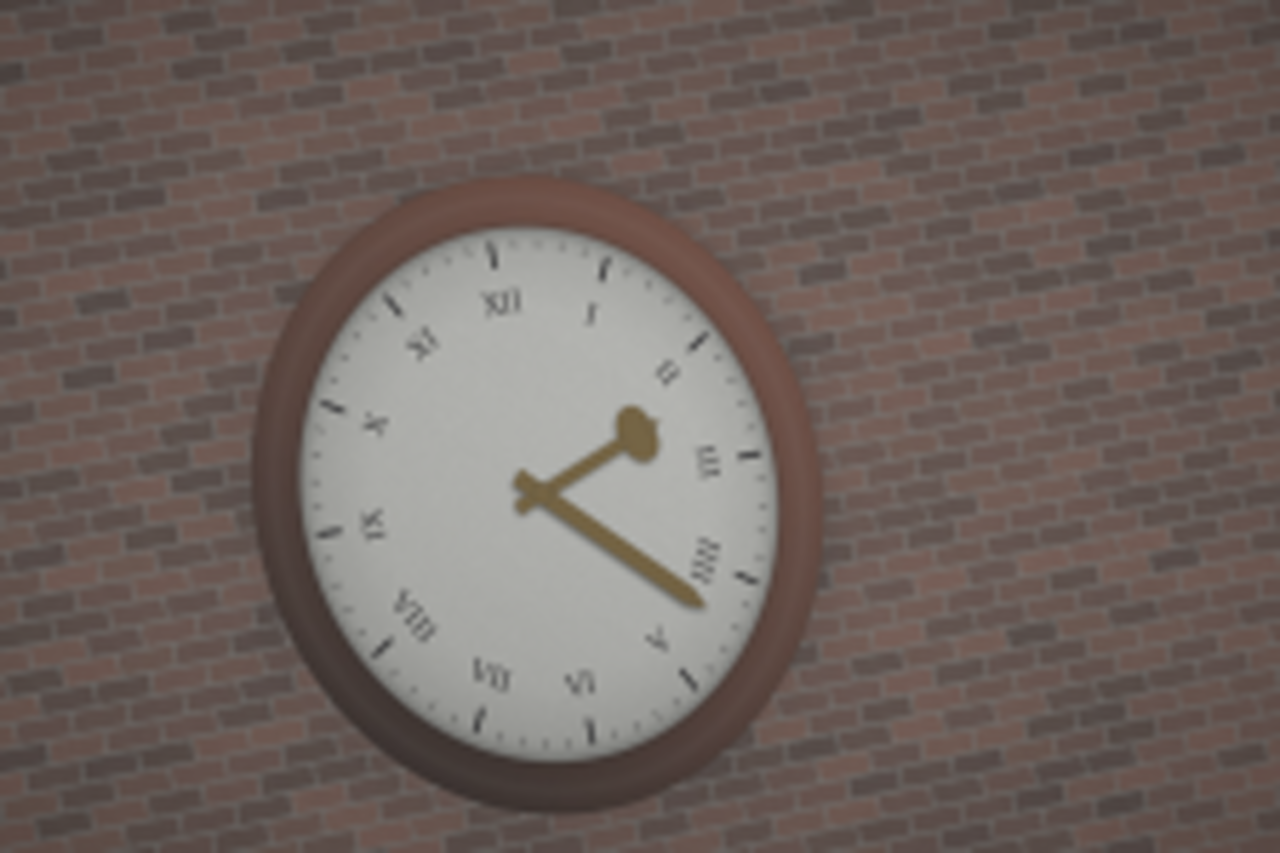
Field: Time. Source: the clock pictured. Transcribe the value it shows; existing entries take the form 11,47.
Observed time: 2,22
